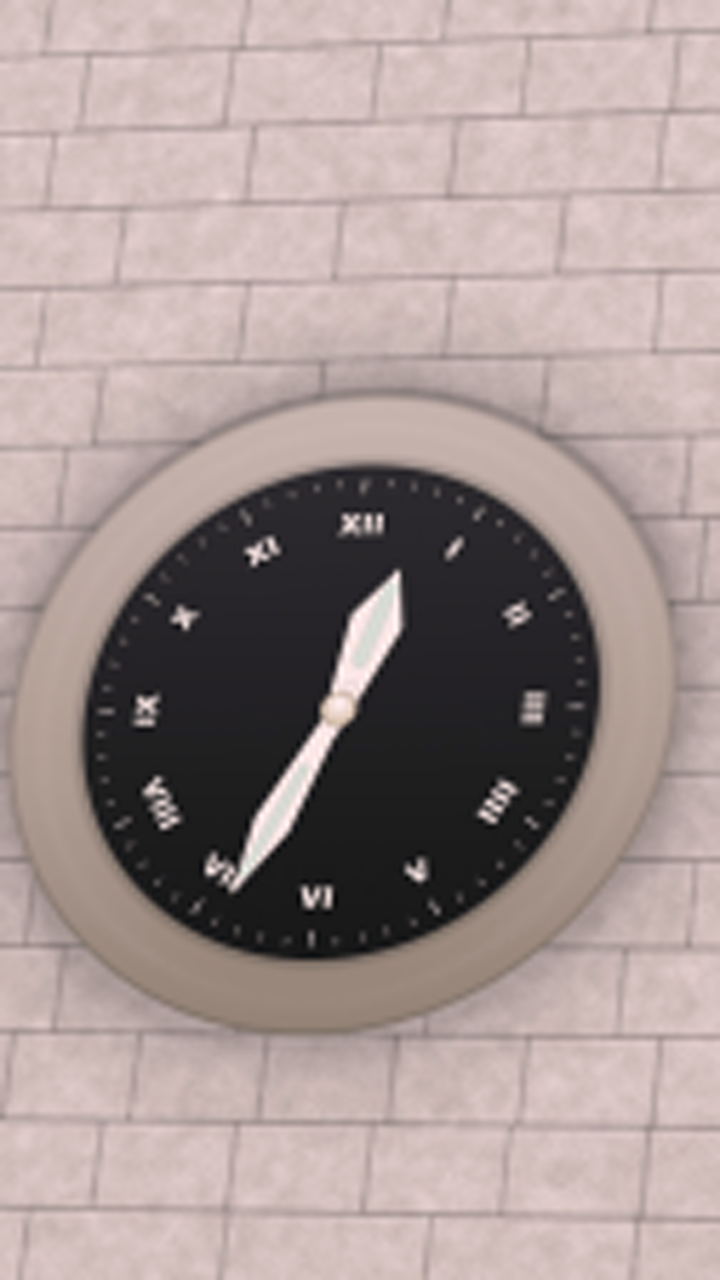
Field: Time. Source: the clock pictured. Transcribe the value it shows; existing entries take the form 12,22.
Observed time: 12,34
